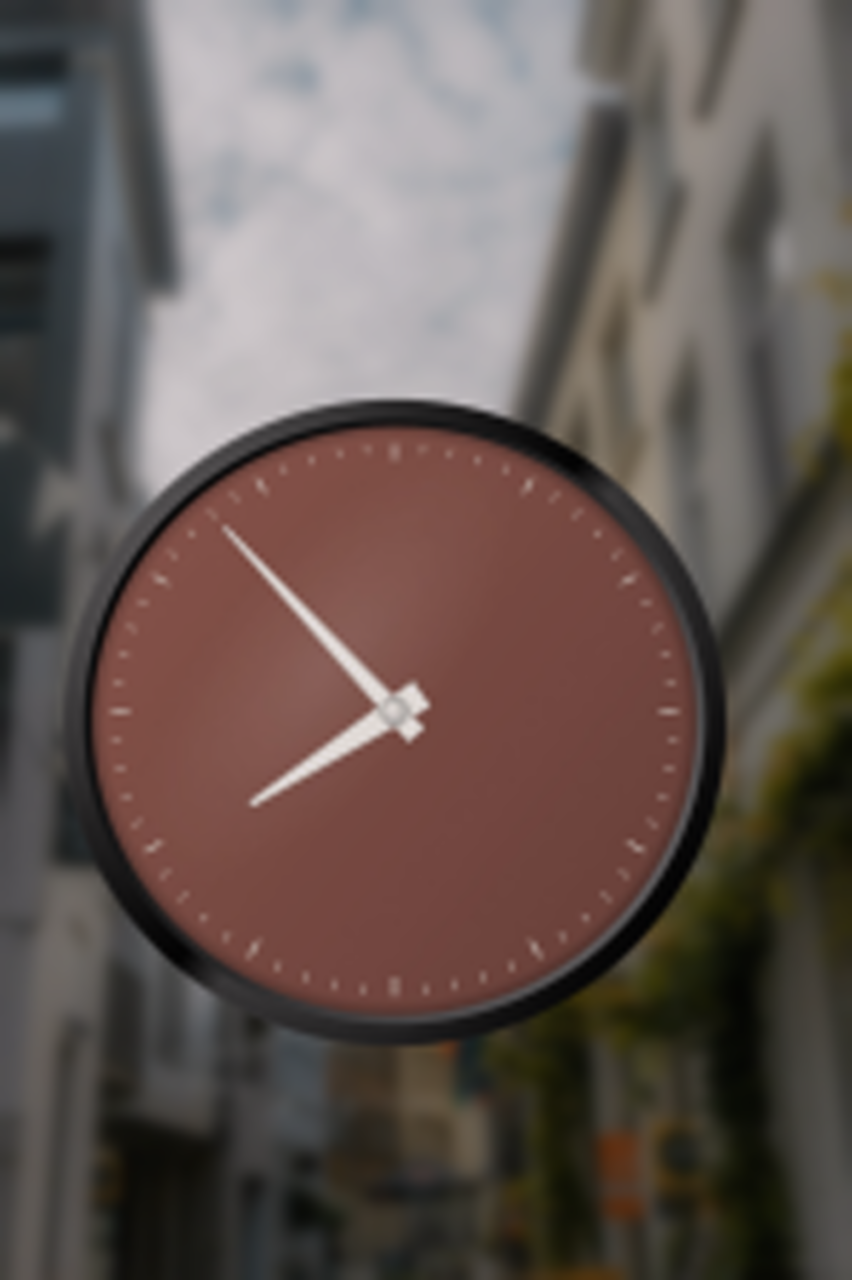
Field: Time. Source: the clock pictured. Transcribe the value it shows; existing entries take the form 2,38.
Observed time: 7,53
